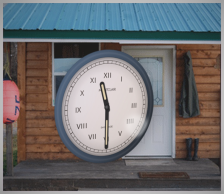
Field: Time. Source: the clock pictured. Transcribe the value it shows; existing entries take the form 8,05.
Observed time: 11,30
